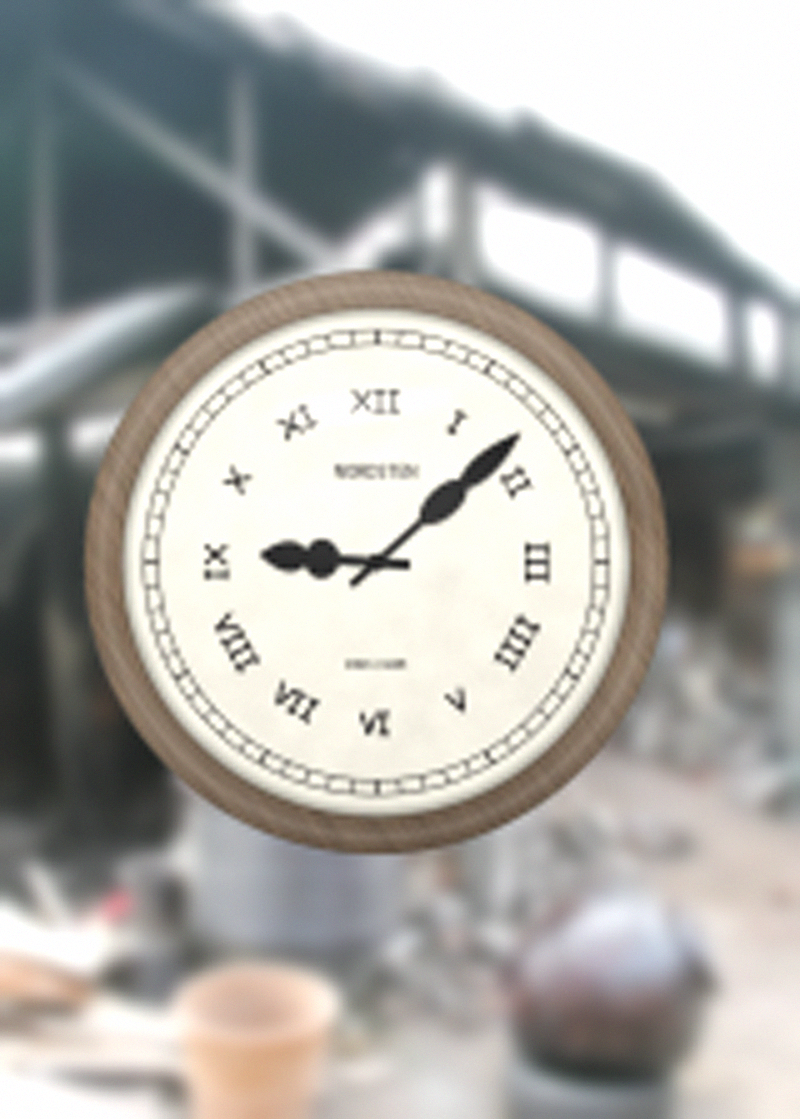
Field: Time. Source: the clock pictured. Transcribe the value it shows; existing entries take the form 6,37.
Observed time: 9,08
